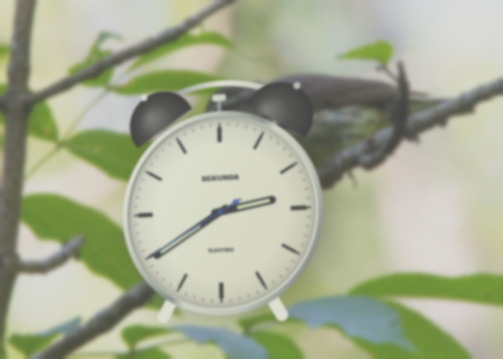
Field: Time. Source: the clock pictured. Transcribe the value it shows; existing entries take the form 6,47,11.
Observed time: 2,39,40
